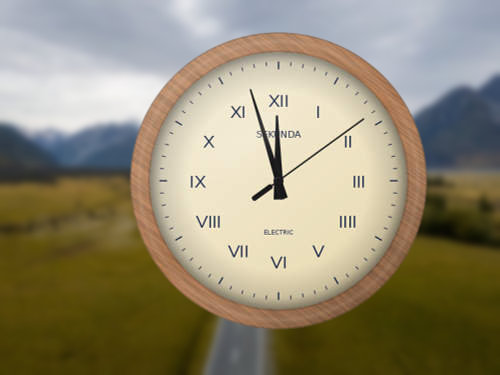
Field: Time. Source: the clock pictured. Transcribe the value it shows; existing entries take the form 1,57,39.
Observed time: 11,57,09
